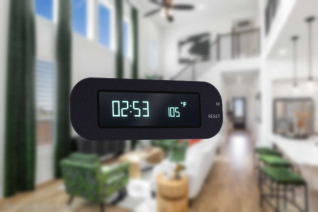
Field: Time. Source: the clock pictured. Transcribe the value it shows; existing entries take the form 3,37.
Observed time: 2,53
